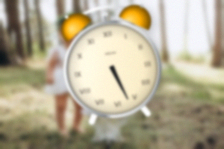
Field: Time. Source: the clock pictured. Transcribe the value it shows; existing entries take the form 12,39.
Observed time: 5,27
